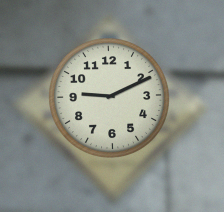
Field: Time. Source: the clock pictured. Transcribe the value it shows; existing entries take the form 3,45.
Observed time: 9,11
